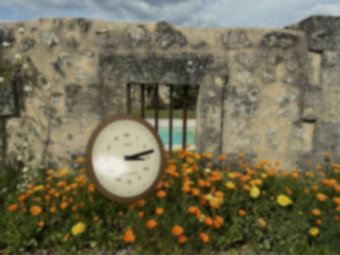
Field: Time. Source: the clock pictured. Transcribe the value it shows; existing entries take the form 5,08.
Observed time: 3,13
